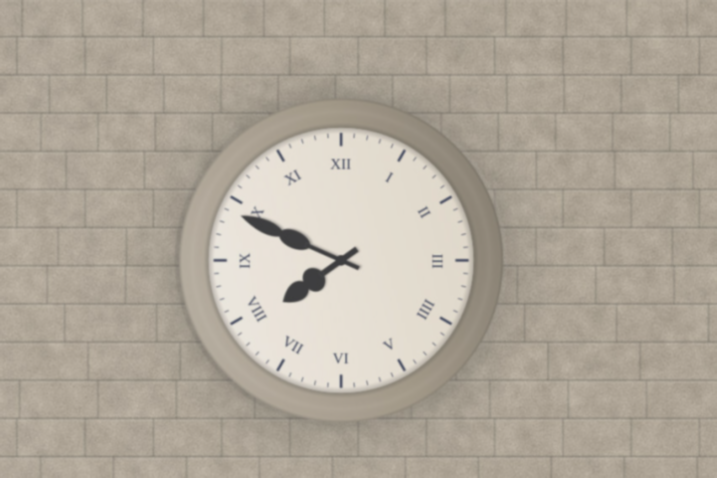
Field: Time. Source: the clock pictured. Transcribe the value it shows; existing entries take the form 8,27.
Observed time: 7,49
